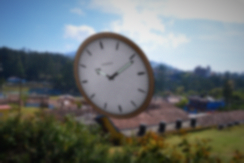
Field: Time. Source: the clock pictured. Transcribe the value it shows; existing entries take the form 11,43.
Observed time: 10,11
